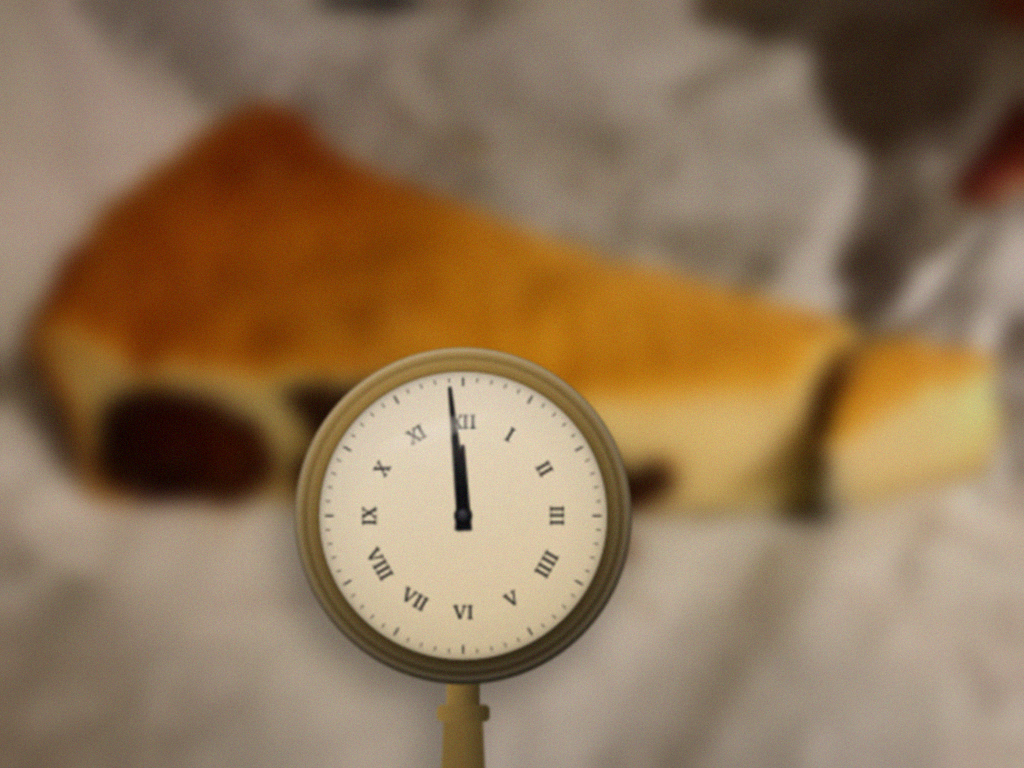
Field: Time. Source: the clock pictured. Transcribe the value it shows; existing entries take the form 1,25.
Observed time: 11,59
